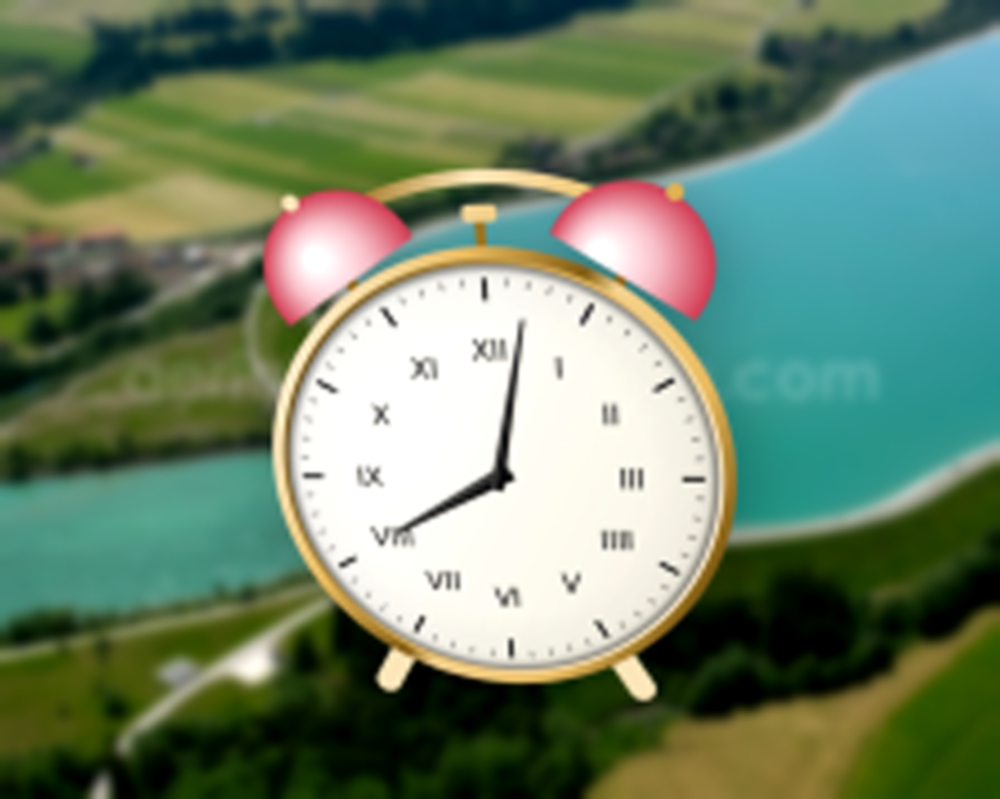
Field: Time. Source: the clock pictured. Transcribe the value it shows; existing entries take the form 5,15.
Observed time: 8,02
